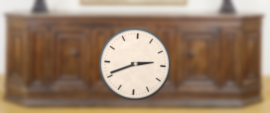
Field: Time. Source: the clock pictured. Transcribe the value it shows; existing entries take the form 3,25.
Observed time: 2,41
